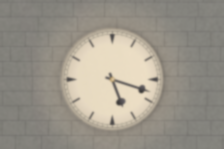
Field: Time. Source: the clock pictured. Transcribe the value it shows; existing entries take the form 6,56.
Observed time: 5,18
